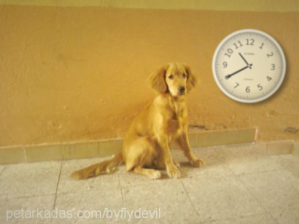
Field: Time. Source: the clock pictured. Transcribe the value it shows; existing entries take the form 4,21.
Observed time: 10,40
